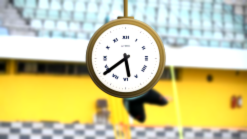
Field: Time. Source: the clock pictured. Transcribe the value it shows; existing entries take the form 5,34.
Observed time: 5,39
